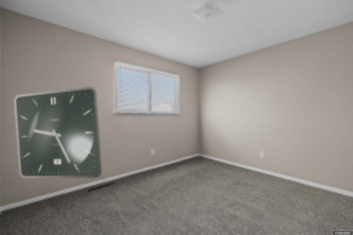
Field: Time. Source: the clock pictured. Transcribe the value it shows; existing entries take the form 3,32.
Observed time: 9,26
